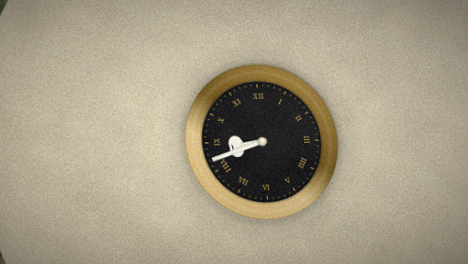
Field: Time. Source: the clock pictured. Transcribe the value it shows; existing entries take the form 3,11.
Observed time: 8,42
